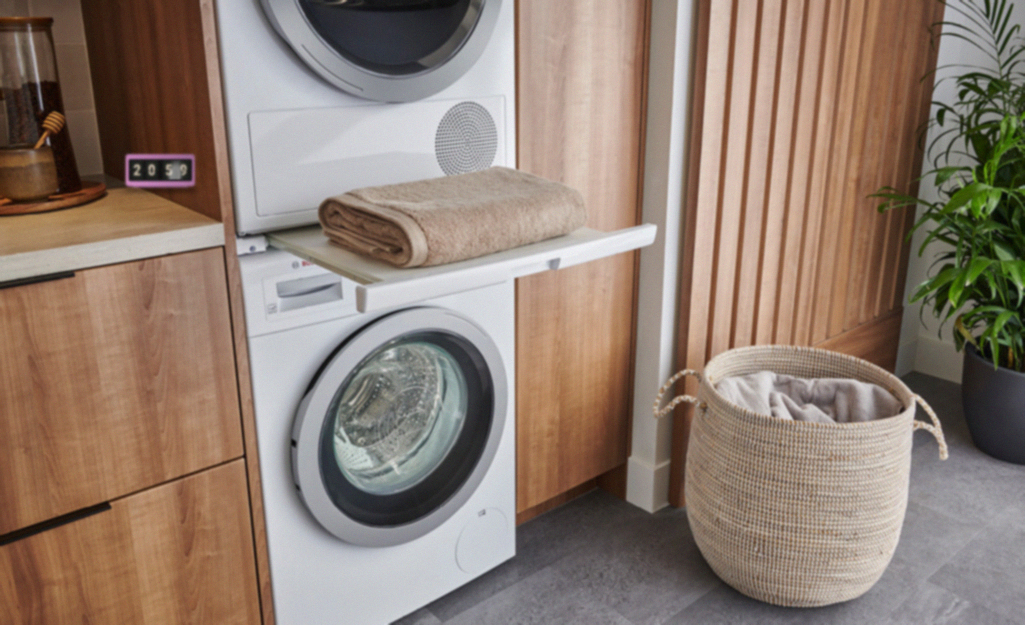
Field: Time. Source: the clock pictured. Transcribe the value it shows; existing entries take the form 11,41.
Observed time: 20,59
